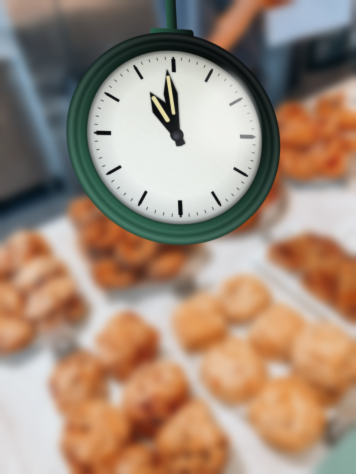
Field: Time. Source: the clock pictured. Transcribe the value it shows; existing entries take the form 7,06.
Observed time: 10,59
